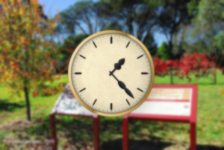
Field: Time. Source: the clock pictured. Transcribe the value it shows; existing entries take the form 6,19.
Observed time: 1,23
